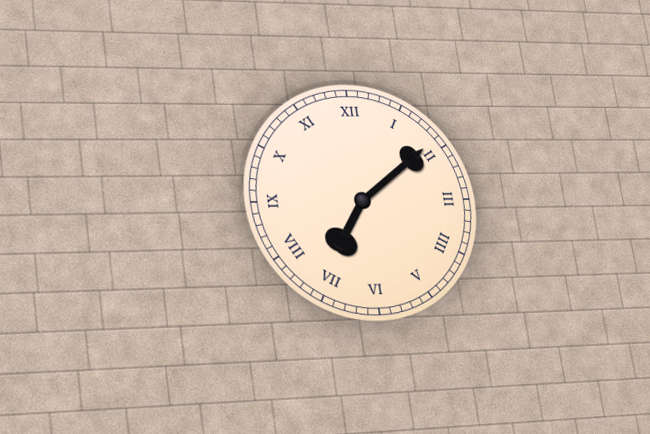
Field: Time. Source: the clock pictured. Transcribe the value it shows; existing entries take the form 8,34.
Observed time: 7,09
